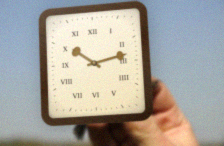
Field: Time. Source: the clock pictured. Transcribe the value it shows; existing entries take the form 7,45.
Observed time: 10,13
